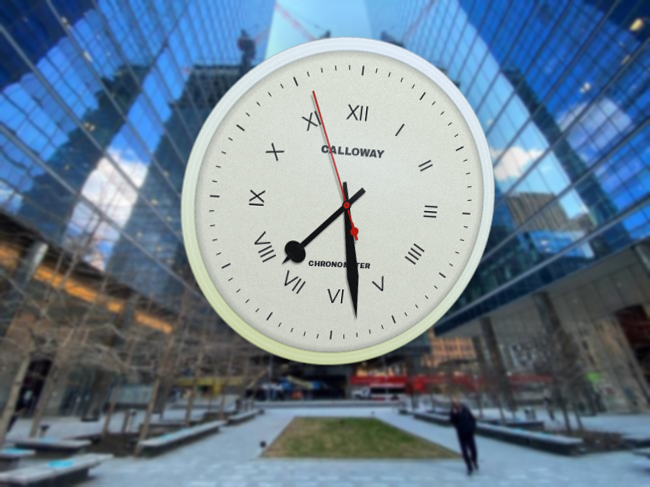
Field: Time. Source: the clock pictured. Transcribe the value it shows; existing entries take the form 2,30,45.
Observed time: 7,27,56
